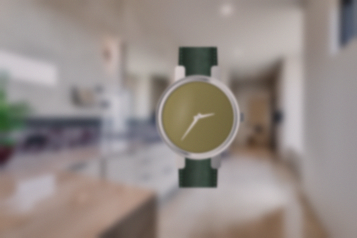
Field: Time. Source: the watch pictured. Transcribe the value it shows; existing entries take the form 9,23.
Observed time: 2,36
